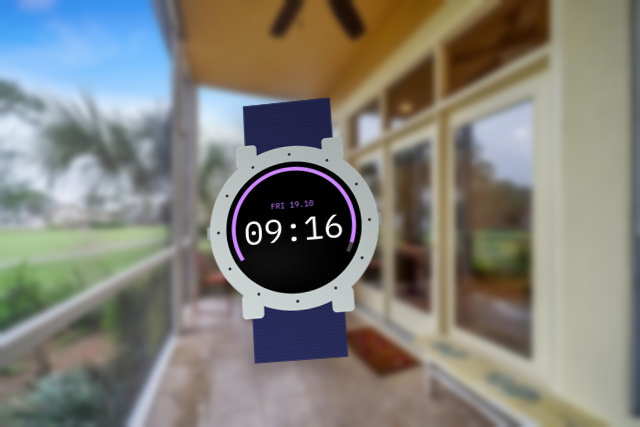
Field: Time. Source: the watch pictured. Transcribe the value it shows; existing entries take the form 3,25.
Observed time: 9,16
